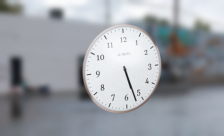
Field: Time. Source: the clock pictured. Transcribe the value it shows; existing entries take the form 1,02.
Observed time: 5,27
